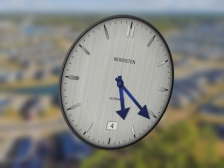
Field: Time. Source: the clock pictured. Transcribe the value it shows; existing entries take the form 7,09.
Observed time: 5,21
